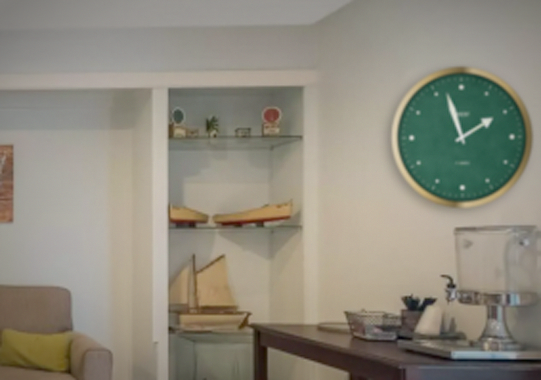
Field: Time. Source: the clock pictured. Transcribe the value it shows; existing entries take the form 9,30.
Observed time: 1,57
